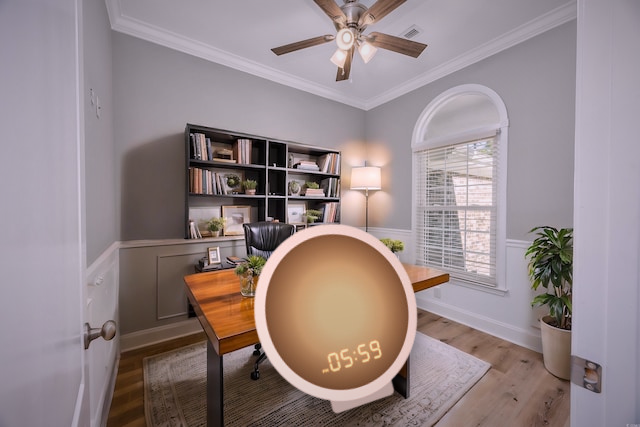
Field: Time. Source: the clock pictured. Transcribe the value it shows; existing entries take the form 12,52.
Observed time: 5,59
